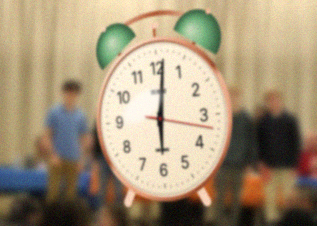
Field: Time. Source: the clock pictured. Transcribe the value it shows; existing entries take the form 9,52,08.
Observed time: 6,01,17
